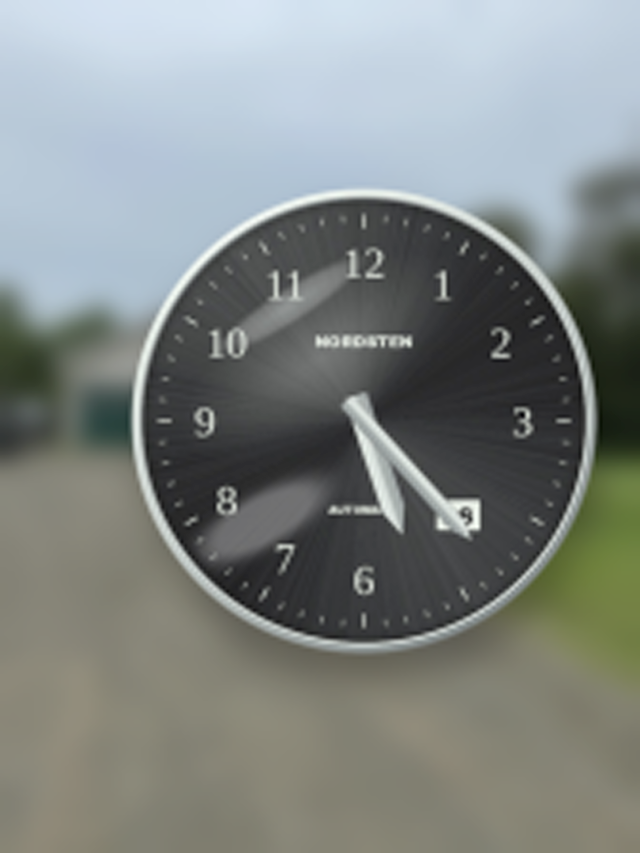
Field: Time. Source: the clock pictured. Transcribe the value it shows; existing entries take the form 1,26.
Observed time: 5,23
